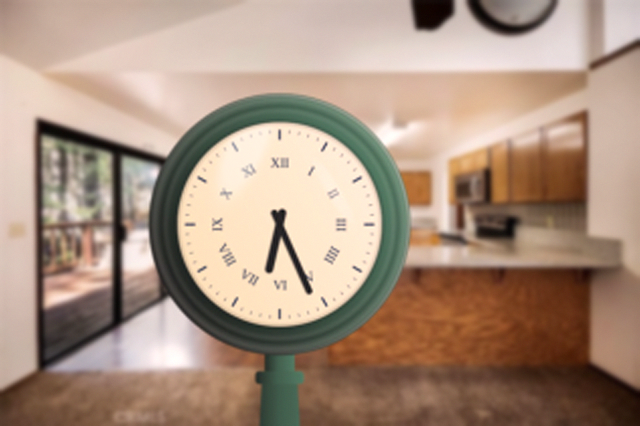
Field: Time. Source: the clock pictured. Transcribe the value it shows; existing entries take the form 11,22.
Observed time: 6,26
